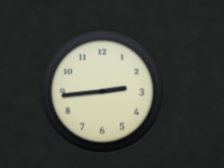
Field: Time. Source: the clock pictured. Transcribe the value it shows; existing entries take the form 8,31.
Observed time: 2,44
